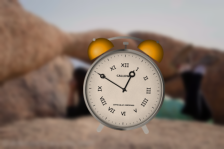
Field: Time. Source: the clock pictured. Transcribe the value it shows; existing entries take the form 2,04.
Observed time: 12,50
